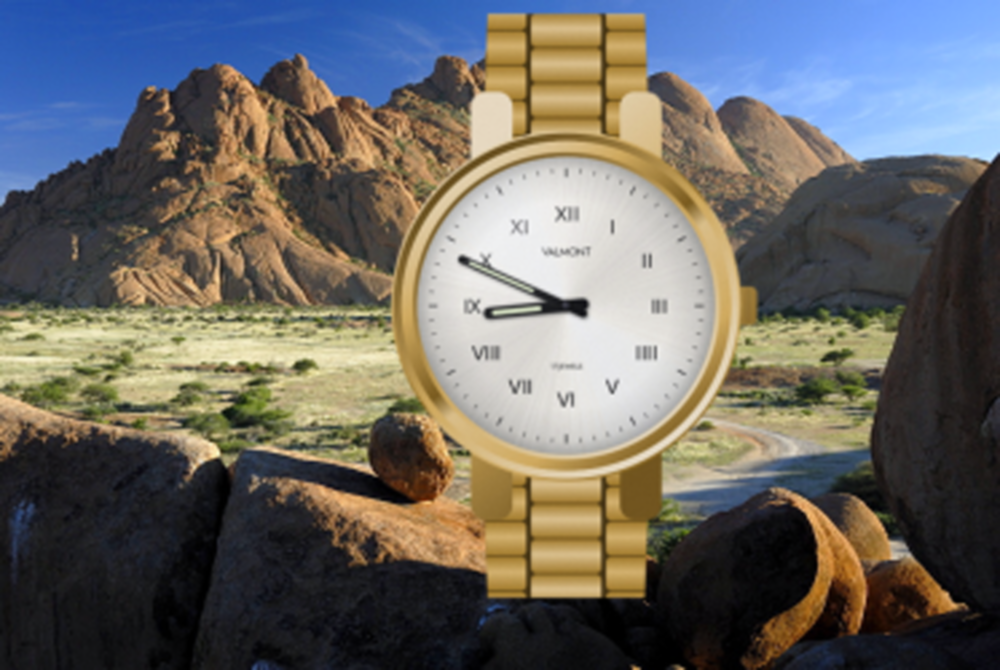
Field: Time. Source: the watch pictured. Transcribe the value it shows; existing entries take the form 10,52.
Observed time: 8,49
